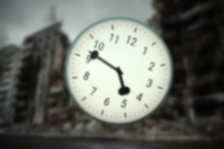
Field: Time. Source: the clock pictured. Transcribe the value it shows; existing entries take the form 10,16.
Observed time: 4,47
